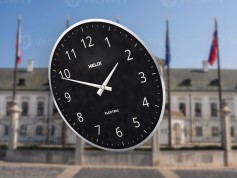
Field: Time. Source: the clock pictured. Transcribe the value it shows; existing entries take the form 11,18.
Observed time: 1,49
